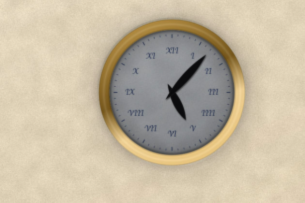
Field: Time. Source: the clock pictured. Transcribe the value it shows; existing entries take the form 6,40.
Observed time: 5,07
